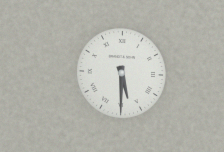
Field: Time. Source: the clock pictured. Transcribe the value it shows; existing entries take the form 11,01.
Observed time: 5,30
